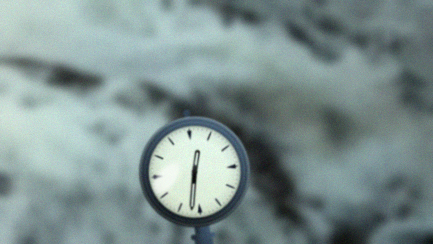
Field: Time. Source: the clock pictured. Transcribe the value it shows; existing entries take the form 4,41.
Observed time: 12,32
